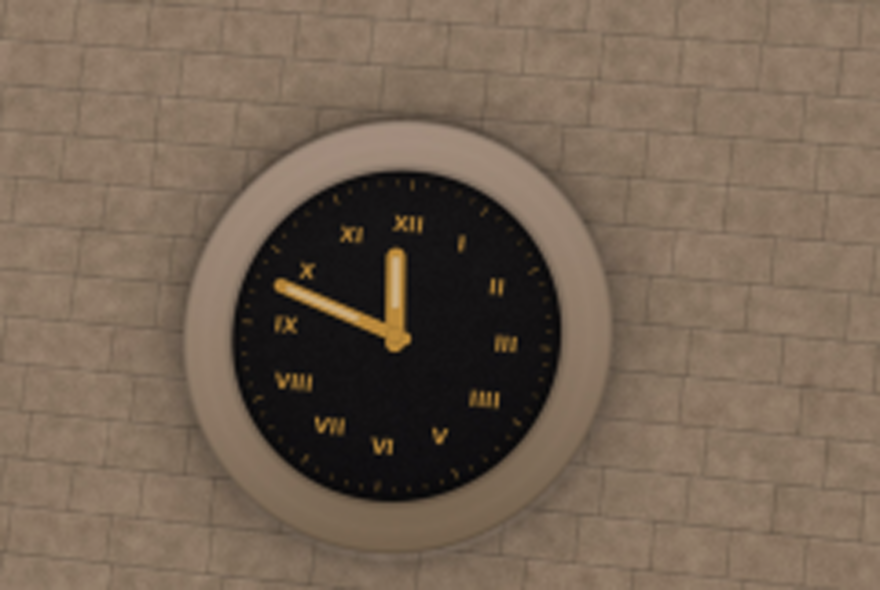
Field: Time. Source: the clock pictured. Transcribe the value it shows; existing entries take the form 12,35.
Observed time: 11,48
